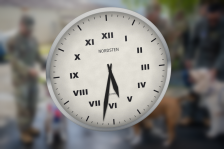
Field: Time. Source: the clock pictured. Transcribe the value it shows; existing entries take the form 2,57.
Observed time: 5,32
